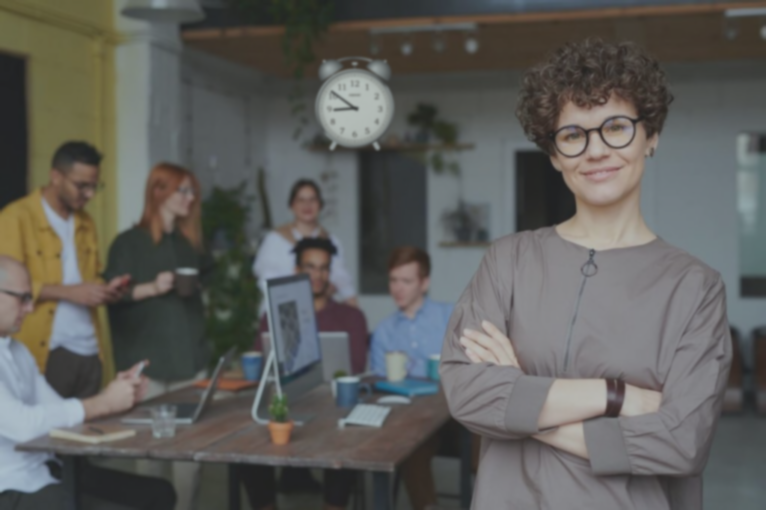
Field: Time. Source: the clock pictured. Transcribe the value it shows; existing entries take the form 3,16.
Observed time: 8,51
